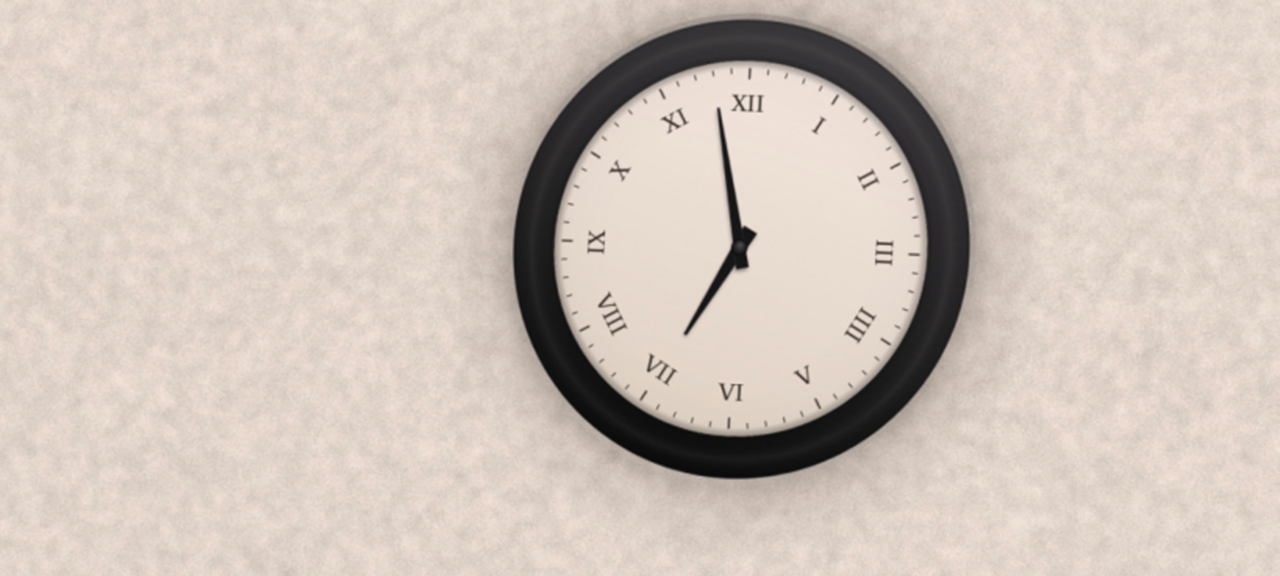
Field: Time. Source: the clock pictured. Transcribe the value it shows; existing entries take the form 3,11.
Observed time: 6,58
